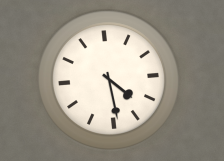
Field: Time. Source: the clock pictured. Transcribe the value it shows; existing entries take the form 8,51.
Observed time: 4,29
